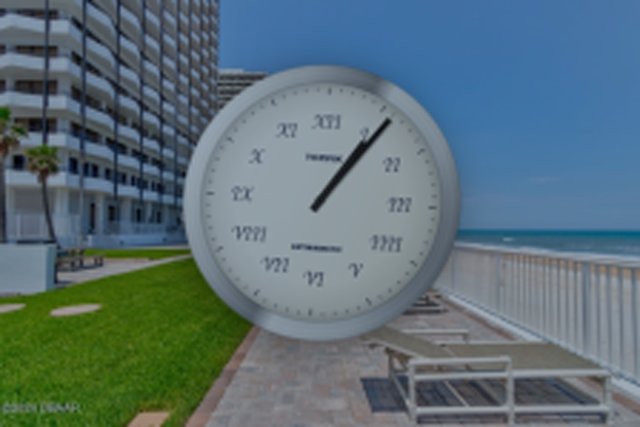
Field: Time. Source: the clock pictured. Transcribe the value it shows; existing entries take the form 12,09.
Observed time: 1,06
